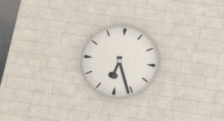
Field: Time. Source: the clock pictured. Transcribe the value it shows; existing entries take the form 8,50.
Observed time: 6,26
